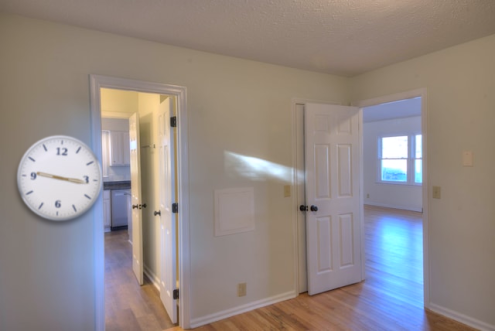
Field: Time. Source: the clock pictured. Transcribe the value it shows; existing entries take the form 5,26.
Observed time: 9,16
